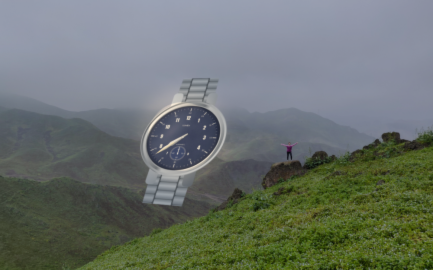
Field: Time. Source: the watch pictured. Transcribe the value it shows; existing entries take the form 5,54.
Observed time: 7,38
